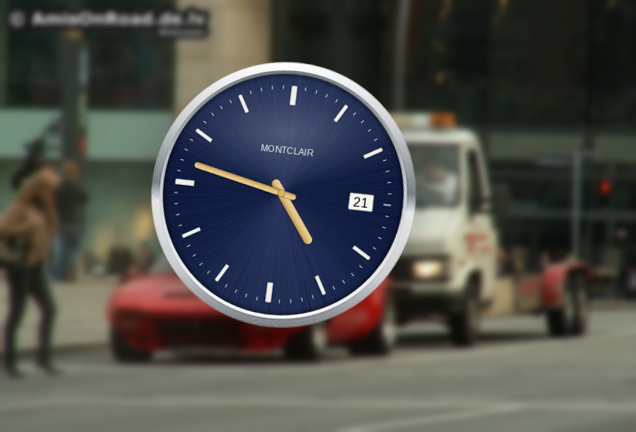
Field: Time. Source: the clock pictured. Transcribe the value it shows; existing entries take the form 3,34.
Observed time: 4,47
